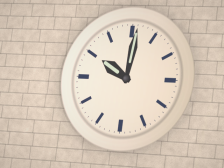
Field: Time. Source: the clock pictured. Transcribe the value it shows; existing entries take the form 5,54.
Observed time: 10,01
